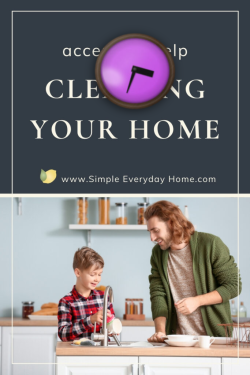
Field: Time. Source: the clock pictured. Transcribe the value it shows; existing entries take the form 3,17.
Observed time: 3,33
